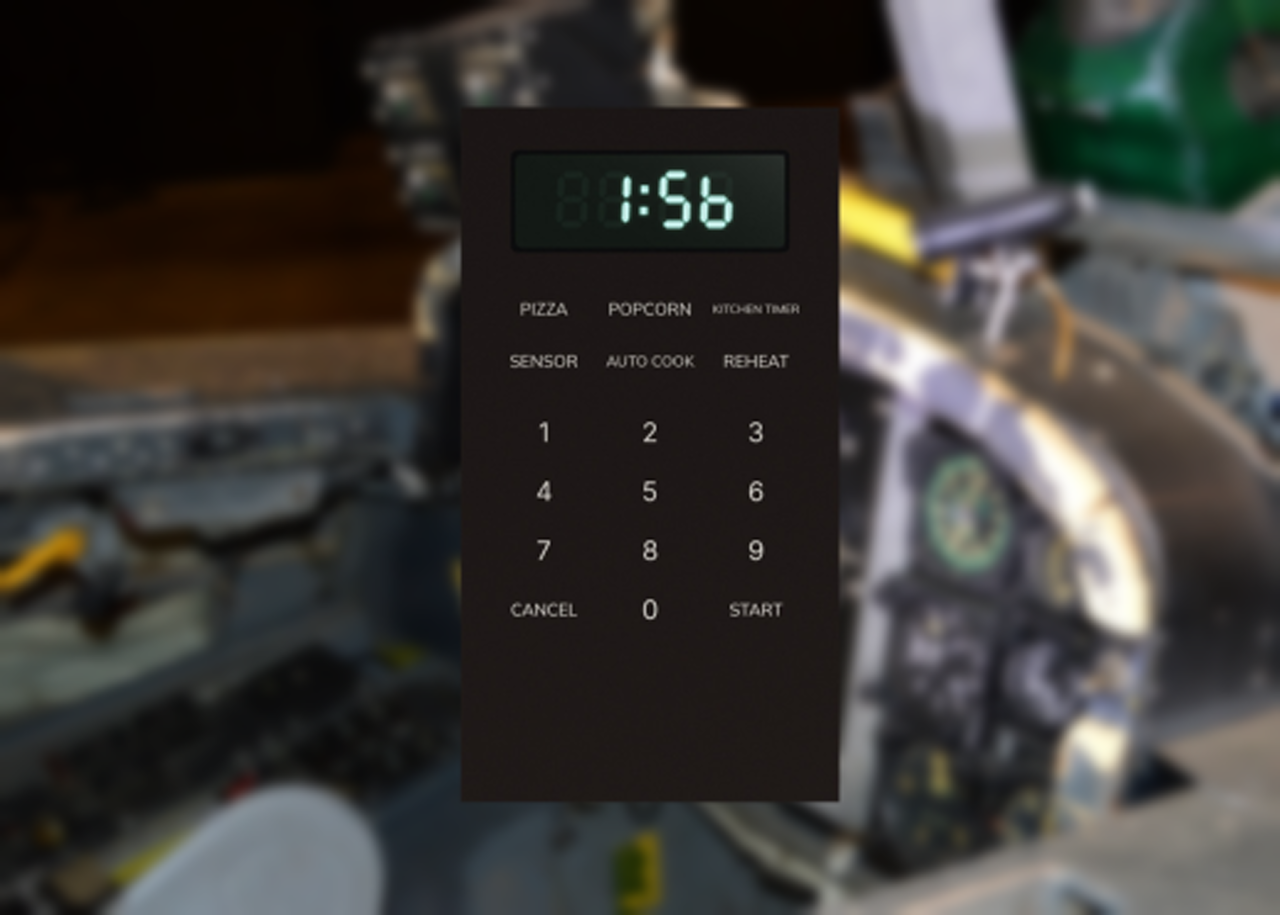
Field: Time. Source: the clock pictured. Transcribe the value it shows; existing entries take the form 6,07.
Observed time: 1,56
